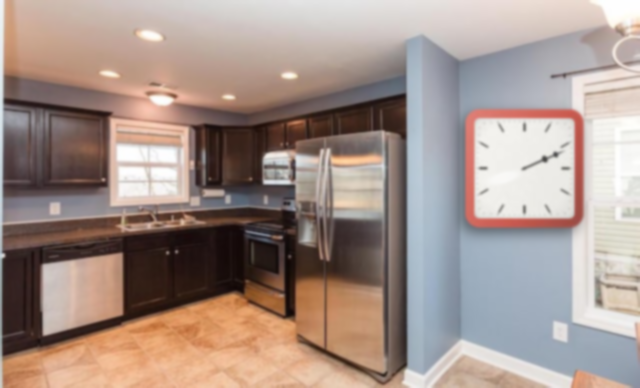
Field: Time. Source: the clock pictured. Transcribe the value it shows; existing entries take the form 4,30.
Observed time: 2,11
